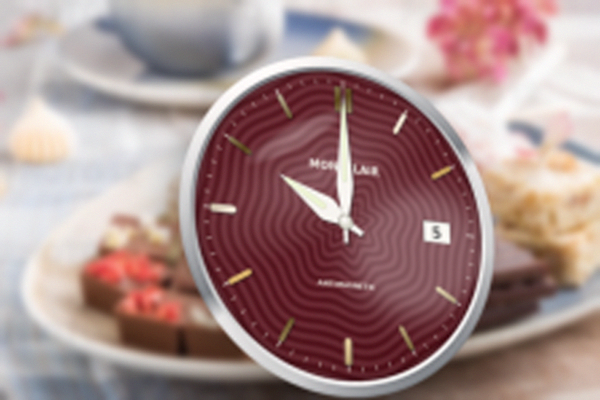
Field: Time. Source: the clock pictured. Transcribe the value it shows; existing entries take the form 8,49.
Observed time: 10,00
